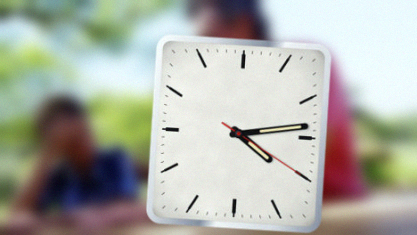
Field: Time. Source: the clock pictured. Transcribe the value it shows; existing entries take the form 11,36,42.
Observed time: 4,13,20
